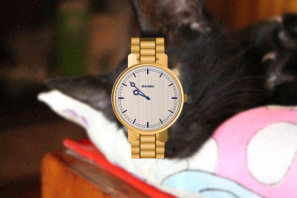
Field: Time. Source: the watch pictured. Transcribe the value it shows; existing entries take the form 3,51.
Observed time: 9,52
